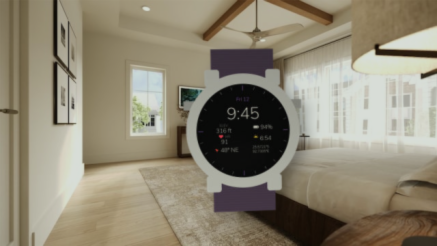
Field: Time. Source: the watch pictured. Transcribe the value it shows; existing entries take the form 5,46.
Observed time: 9,45
